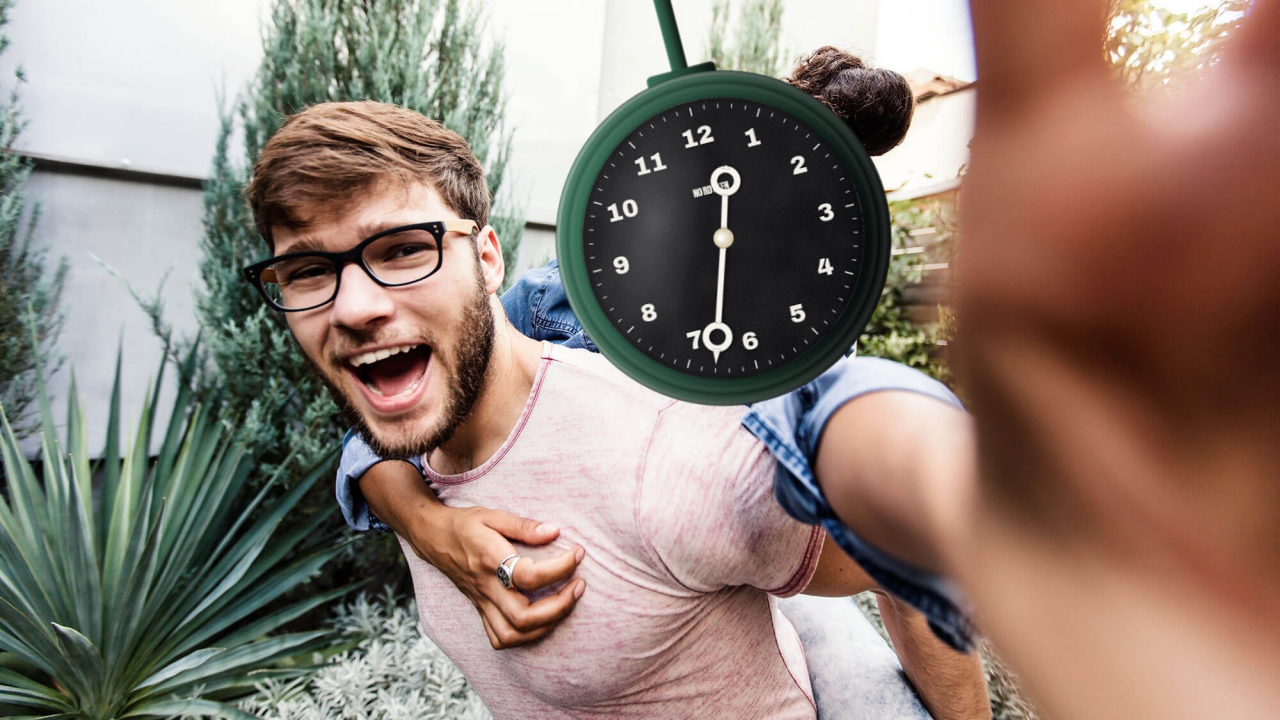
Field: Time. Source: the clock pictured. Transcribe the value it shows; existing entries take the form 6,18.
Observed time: 12,33
